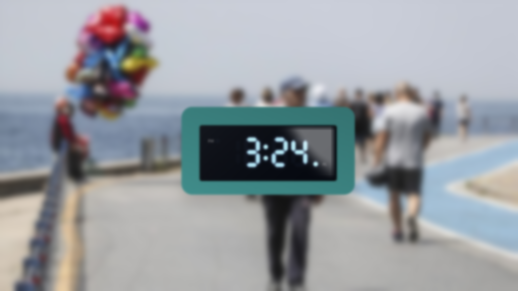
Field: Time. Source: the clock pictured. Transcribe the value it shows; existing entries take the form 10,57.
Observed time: 3,24
